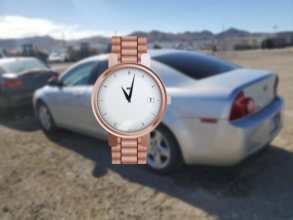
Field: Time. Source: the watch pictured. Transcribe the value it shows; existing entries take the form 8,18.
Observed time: 11,02
